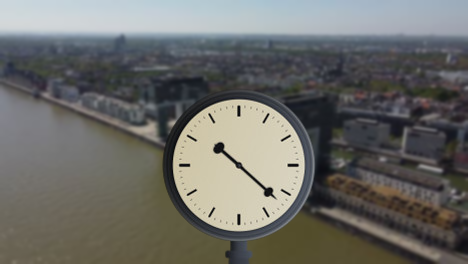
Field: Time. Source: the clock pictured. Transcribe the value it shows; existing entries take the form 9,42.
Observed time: 10,22
